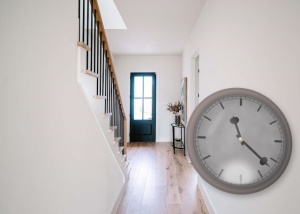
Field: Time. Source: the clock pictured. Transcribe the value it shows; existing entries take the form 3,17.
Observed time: 11,22
